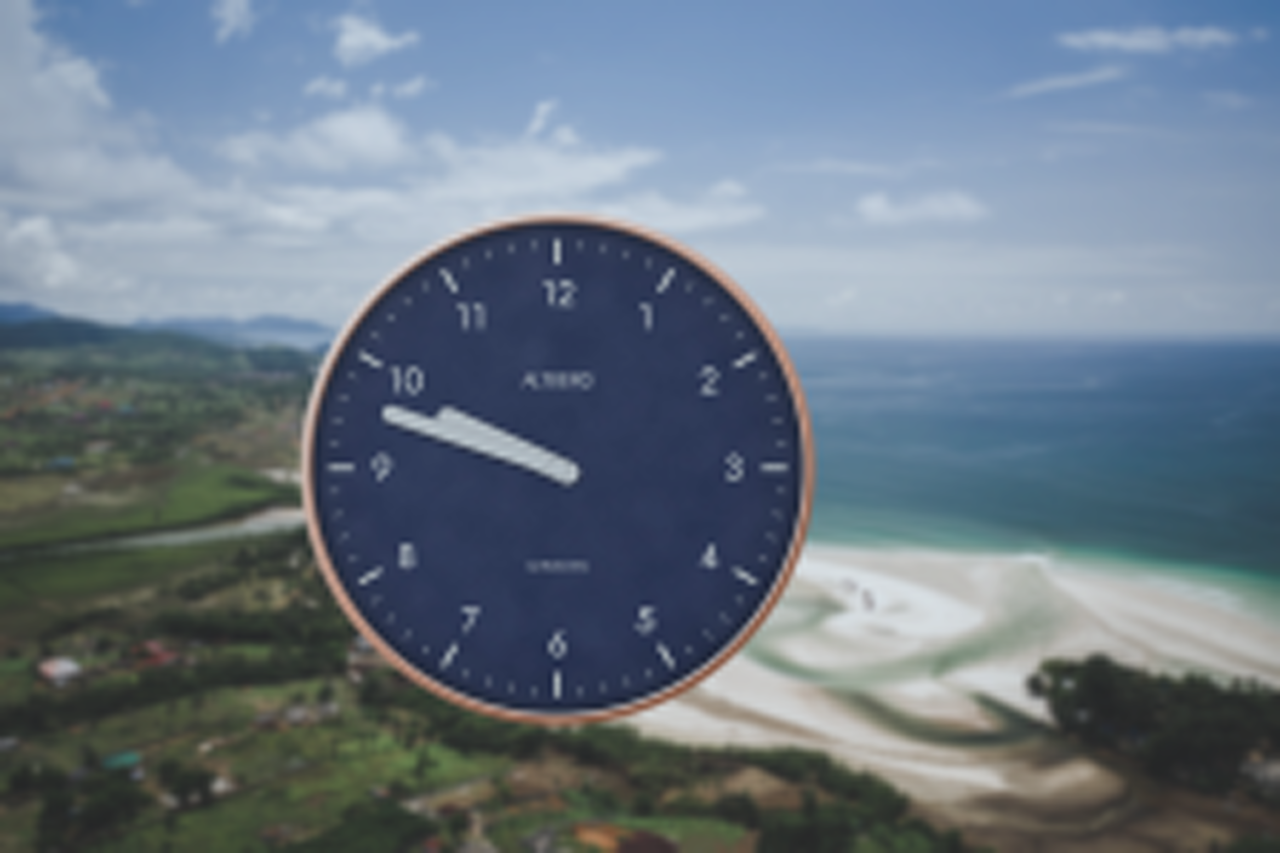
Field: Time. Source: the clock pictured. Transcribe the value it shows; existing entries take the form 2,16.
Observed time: 9,48
